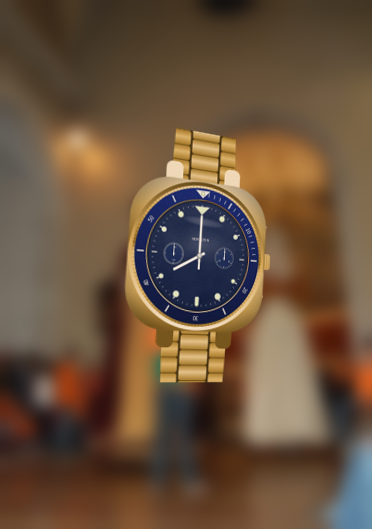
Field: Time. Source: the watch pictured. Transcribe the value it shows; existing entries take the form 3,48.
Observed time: 8,00
